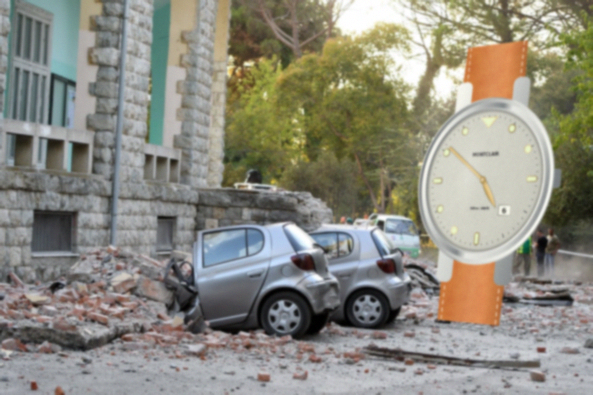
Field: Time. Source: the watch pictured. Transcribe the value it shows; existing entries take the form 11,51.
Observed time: 4,51
